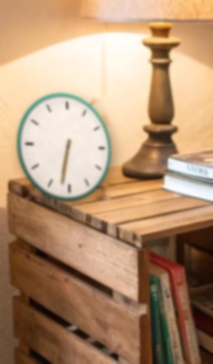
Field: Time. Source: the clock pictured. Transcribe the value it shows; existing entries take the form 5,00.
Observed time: 6,32
